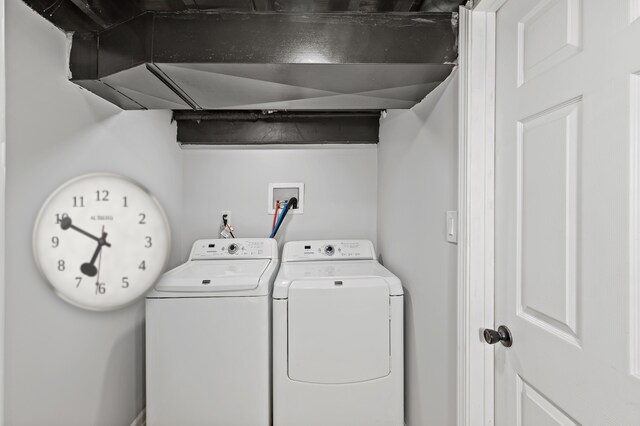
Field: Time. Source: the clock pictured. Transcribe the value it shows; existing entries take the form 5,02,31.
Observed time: 6,49,31
